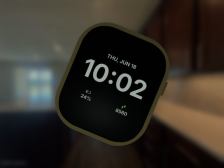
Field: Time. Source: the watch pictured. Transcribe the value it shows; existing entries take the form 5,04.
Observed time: 10,02
